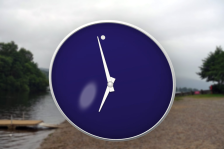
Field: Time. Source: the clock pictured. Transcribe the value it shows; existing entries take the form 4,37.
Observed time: 6,59
